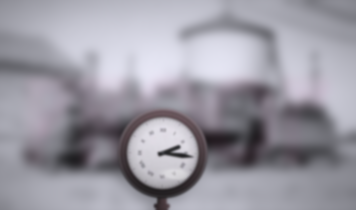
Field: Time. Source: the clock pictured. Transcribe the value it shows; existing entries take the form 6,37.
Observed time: 2,16
